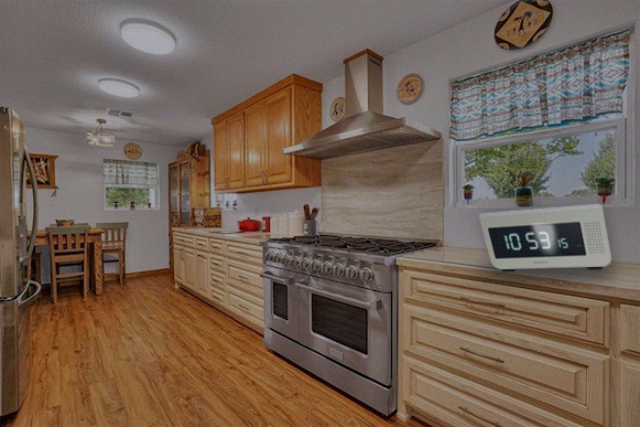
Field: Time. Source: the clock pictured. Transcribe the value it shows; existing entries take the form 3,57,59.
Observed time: 10,53,15
